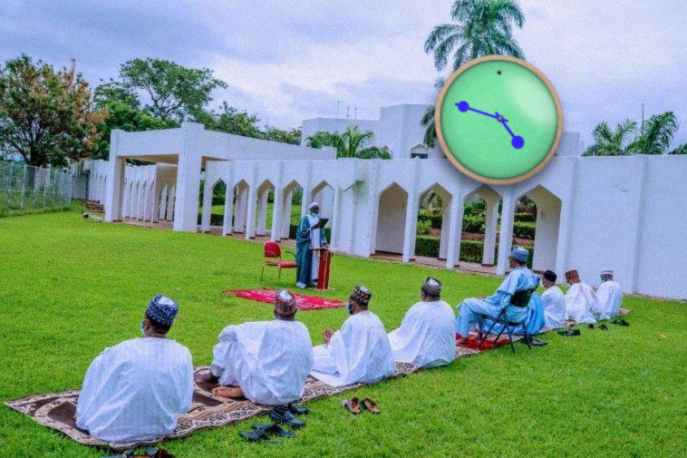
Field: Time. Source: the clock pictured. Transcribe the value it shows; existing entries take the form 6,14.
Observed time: 4,48
